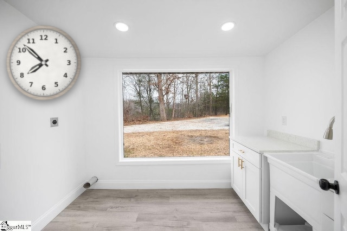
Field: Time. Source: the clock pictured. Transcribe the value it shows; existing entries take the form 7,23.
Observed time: 7,52
